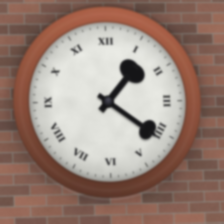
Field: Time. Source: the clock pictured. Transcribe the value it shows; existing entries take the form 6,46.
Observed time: 1,21
